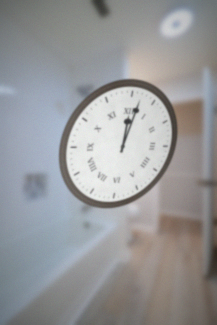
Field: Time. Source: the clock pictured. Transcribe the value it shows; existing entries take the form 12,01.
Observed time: 12,02
